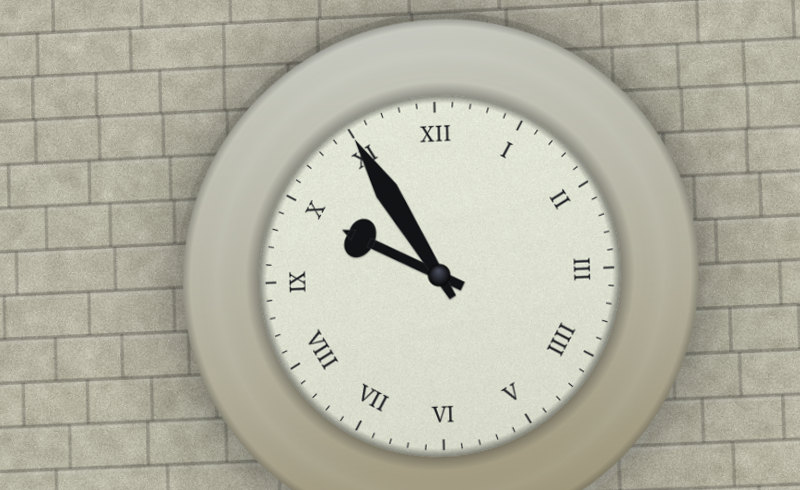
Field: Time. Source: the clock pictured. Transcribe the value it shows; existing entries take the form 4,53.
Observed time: 9,55
